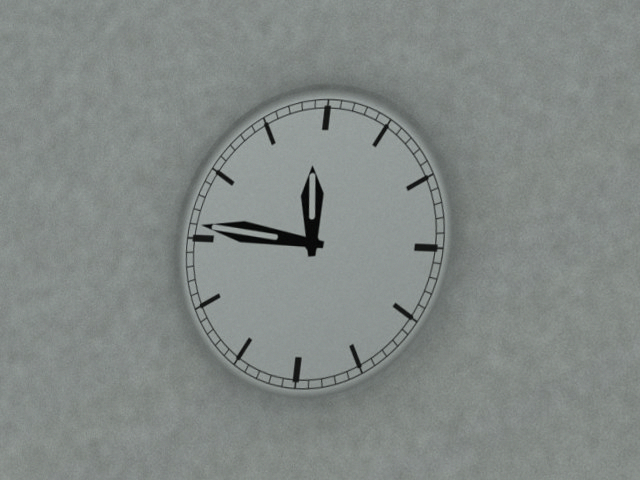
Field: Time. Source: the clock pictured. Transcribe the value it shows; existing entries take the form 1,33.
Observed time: 11,46
